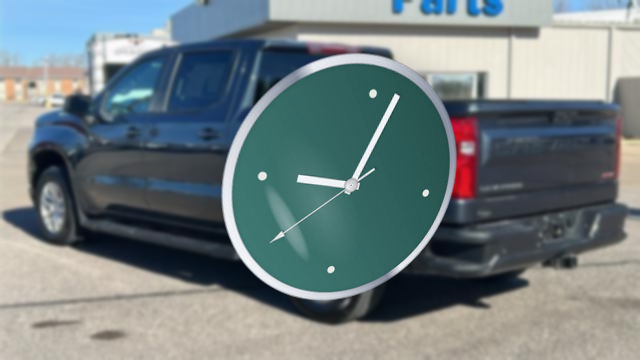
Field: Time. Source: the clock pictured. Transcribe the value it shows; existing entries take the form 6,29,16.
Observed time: 9,02,38
